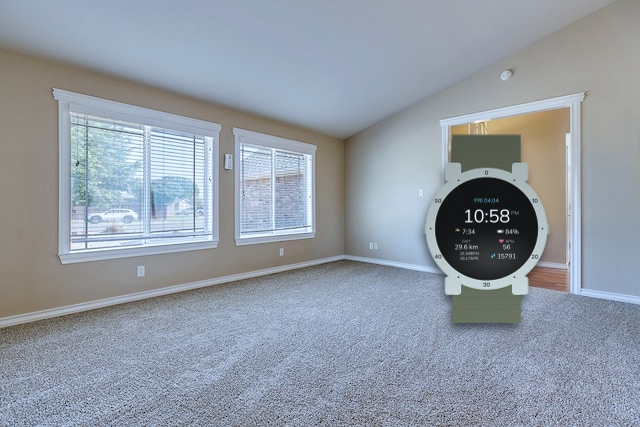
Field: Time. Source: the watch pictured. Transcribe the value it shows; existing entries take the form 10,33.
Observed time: 10,58
